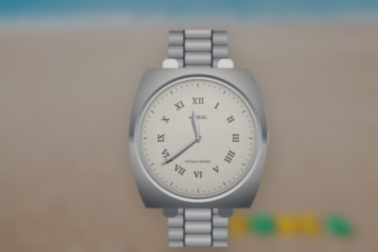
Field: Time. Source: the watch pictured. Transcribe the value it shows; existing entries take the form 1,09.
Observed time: 11,39
